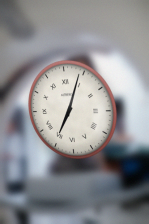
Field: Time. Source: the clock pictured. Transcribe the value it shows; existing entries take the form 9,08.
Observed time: 7,04
